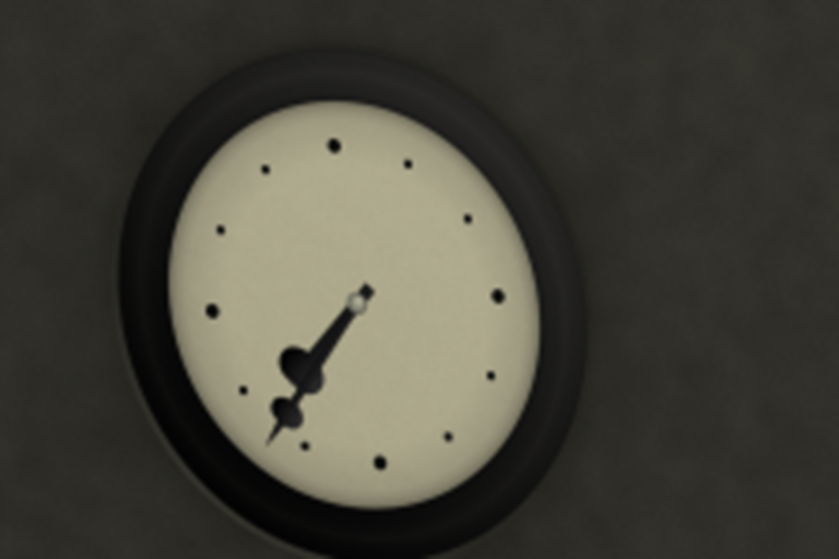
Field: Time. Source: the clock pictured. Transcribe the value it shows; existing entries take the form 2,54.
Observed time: 7,37
